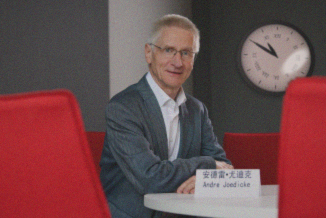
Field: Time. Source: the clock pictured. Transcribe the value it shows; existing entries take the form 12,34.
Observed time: 10,50
